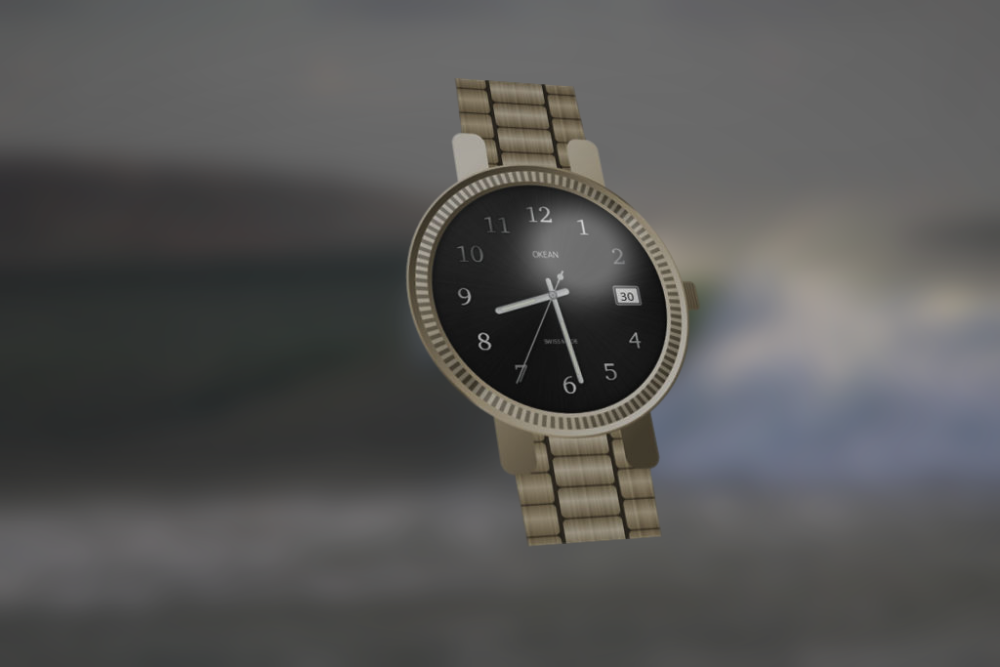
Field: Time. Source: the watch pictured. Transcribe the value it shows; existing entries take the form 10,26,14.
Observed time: 8,28,35
